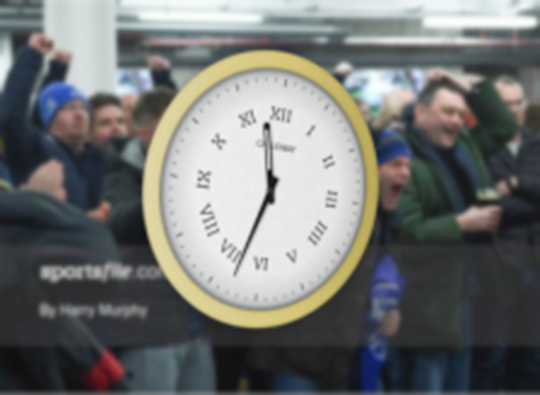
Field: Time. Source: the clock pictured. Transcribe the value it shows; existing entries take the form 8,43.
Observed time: 11,33
